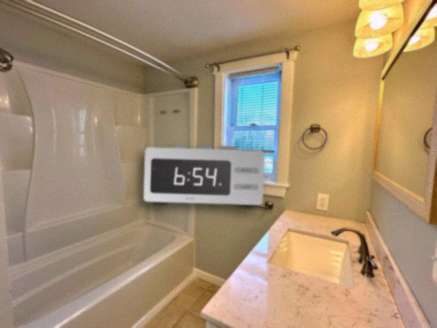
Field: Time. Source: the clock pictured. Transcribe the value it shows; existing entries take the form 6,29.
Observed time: 6,54
